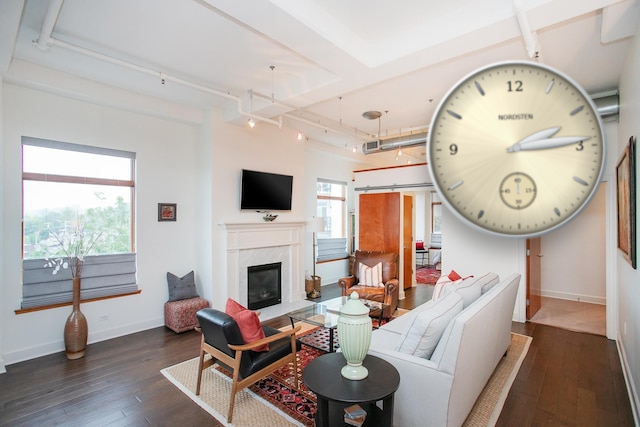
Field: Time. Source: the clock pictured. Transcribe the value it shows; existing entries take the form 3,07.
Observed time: 2,14
